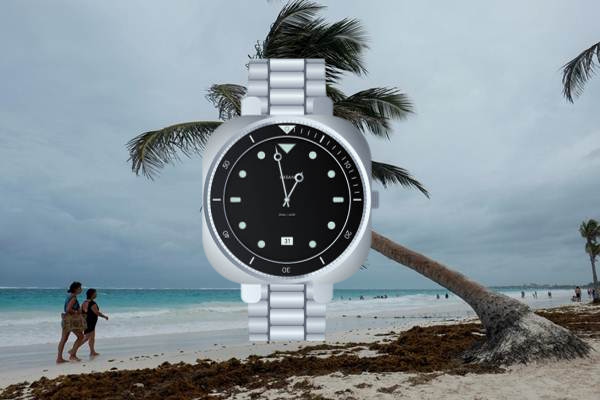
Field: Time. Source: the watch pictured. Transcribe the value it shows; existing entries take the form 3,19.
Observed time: 12,58
